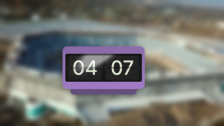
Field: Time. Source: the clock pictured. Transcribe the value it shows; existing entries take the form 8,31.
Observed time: 4,07
